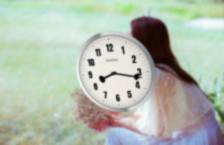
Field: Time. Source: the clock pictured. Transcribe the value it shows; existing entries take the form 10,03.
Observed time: 8,17
